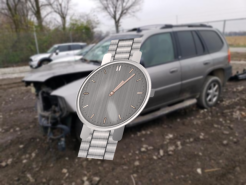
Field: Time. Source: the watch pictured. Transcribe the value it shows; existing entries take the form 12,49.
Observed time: 1,07
